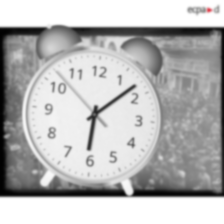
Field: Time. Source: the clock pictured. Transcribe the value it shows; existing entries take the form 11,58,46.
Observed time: 6,07,52
